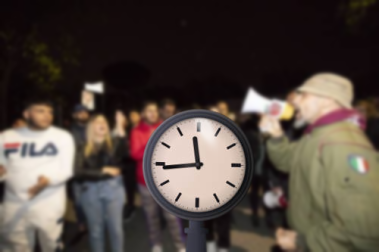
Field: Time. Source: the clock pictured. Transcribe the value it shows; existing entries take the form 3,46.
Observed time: 11,44
